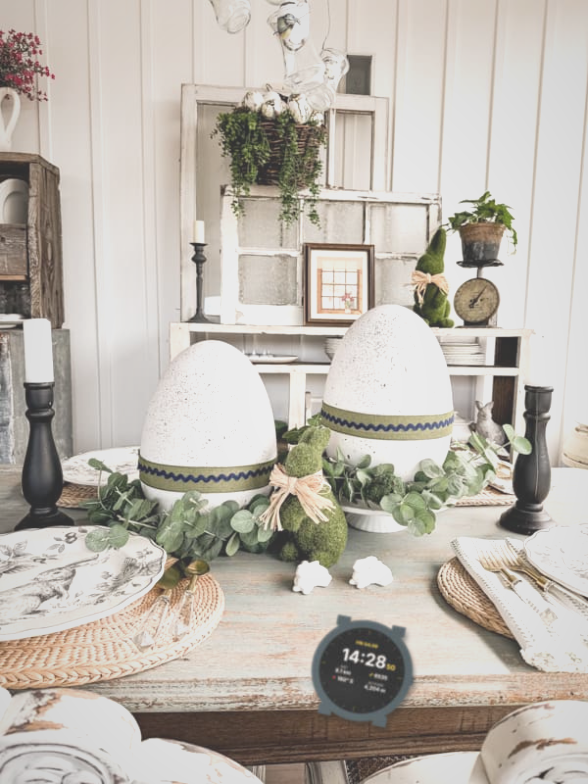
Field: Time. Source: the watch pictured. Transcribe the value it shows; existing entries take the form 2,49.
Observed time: 14,28
